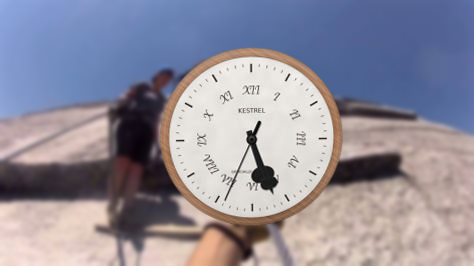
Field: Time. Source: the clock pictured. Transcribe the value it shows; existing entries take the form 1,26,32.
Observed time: 5,26,34
